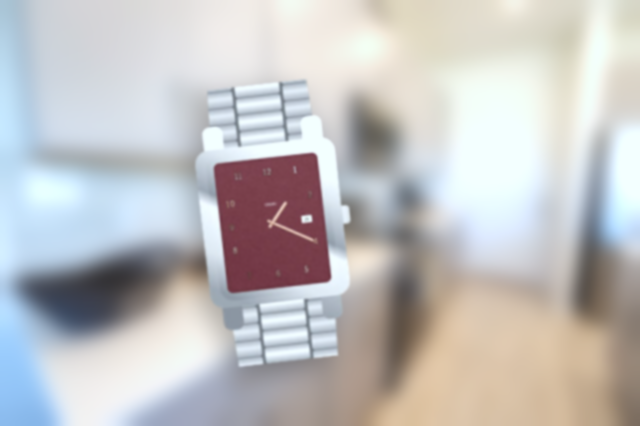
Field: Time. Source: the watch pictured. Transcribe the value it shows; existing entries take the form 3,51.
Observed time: 1,20
